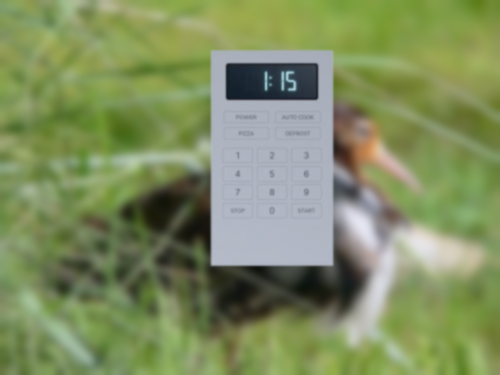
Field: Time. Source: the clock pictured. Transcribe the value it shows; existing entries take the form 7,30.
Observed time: 1,15
